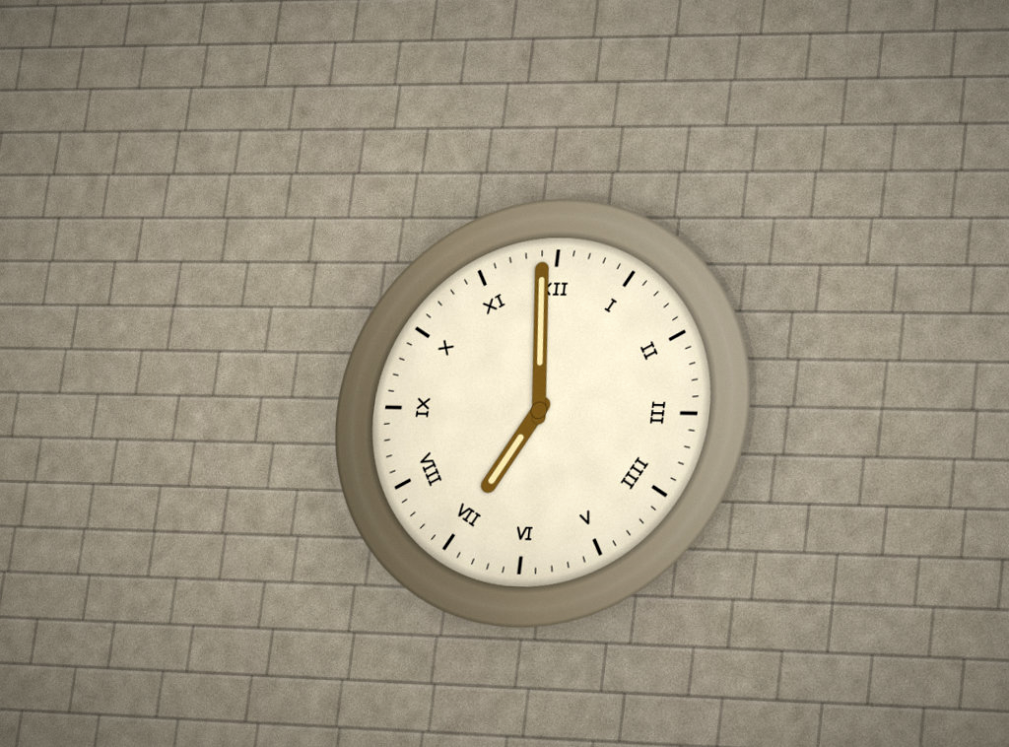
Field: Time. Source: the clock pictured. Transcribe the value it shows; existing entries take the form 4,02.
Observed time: 6,59
